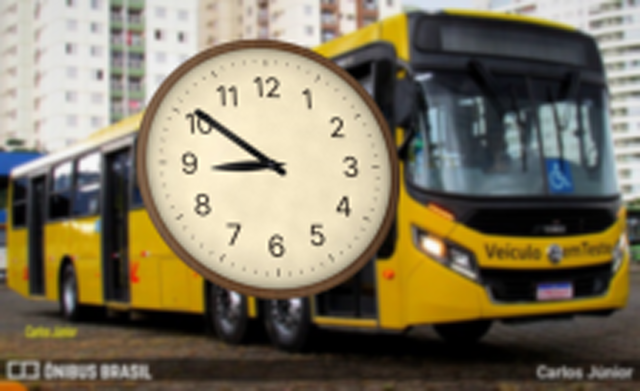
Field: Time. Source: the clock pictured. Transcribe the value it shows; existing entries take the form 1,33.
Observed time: 8,51
